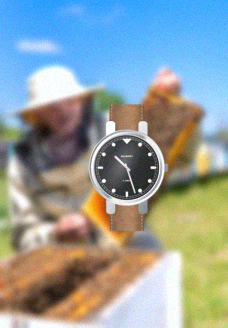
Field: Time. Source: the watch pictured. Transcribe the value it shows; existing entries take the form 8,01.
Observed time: 10,27
